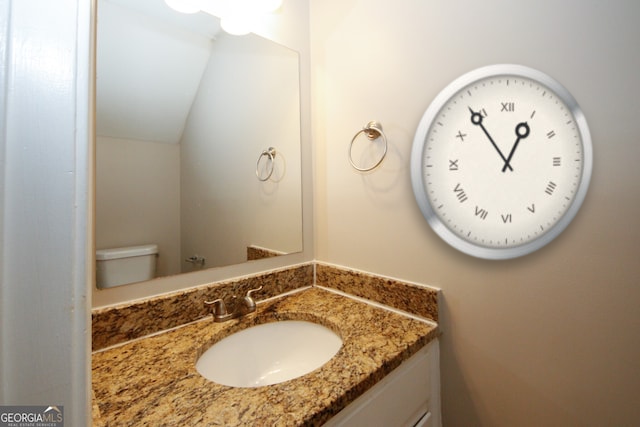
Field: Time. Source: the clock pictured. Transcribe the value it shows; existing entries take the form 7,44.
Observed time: 12,54
